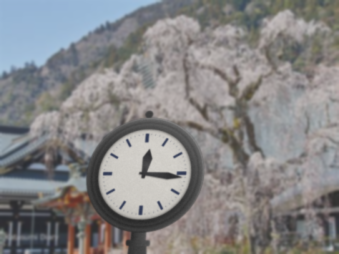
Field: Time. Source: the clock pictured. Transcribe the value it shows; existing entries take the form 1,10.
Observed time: 12,16
